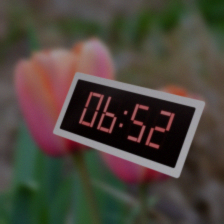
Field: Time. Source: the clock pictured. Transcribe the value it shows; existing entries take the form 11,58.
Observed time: 6,52
